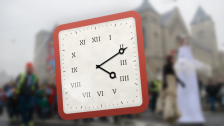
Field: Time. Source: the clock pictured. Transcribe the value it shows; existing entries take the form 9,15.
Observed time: 4,11
